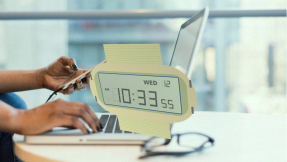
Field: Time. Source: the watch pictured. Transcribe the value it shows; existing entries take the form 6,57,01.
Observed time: 10,33,55
